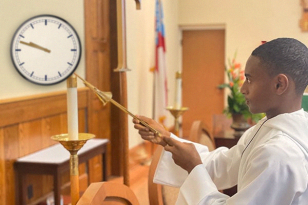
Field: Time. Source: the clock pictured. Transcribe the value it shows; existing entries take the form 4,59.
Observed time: 9,48
